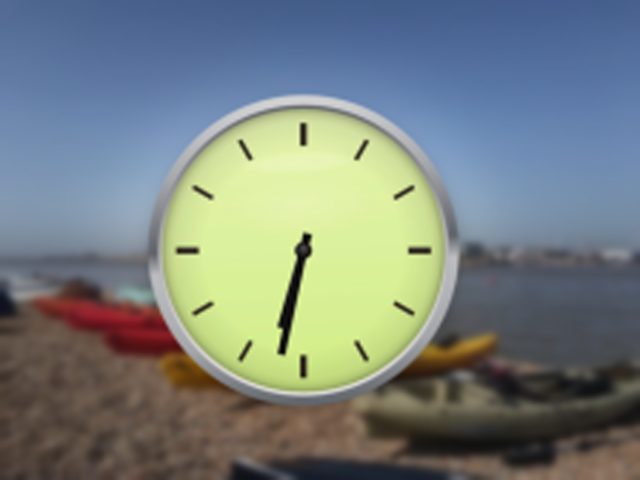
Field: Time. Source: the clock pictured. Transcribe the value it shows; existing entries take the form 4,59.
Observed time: 6,32
